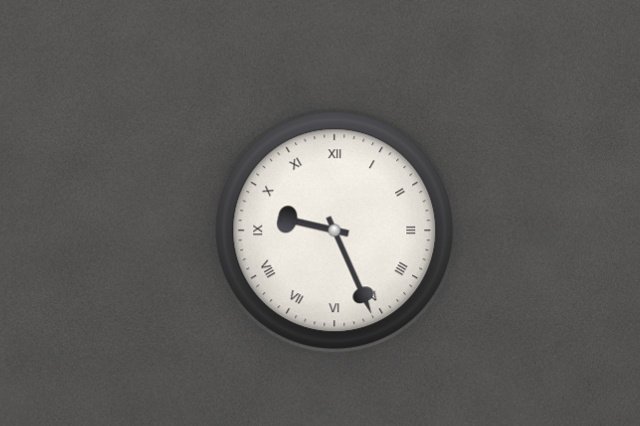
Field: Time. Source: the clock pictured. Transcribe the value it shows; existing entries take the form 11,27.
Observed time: 9,26
